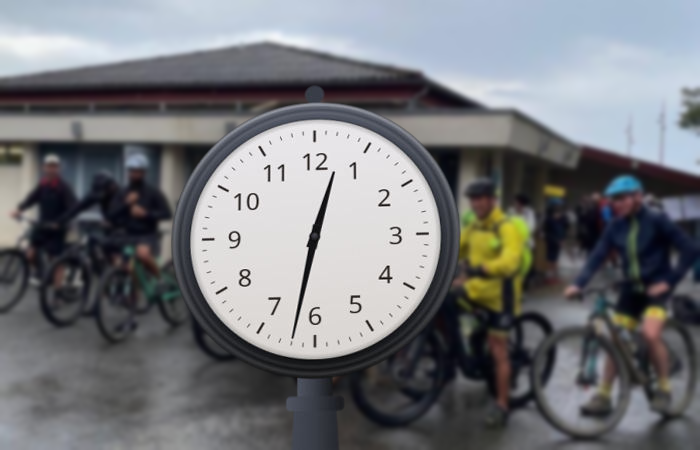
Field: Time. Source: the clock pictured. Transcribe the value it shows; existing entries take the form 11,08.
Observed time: 12,32
